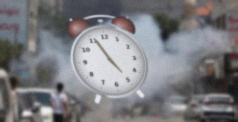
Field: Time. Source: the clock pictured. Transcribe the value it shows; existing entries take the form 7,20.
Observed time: 4,56
